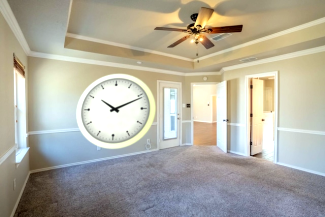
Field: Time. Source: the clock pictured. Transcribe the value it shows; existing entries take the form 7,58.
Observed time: 10,11
